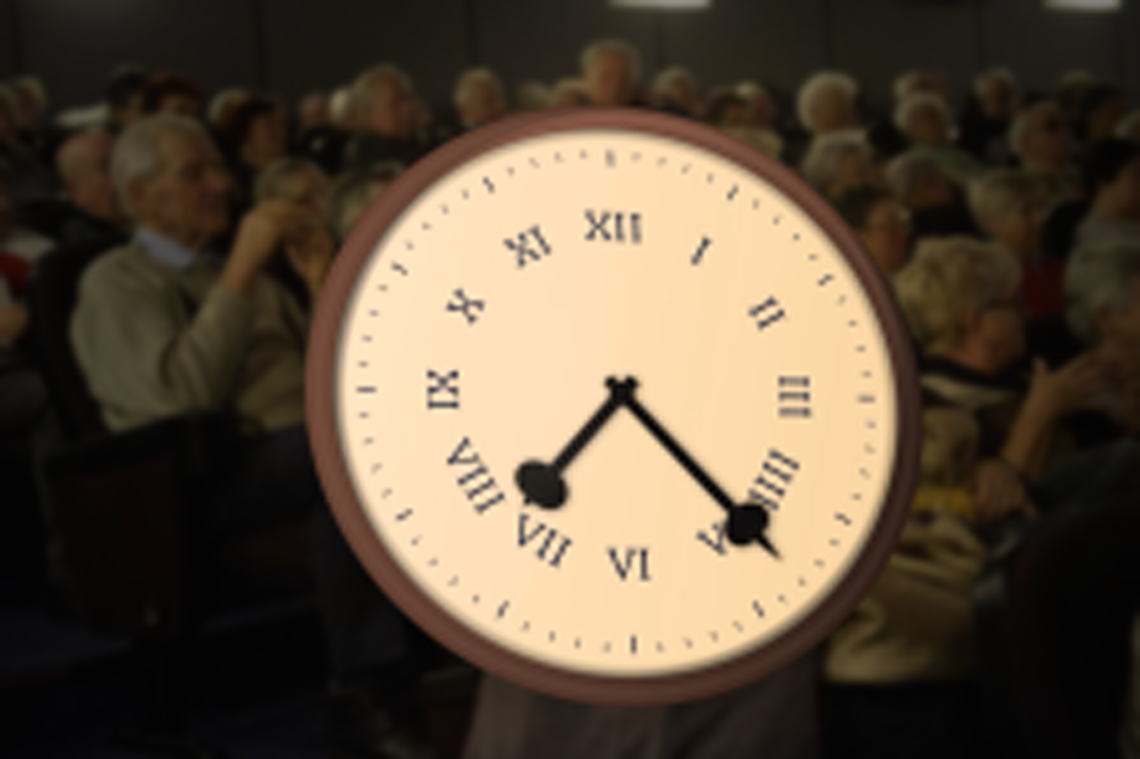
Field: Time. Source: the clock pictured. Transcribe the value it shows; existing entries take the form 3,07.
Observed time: 7,23
